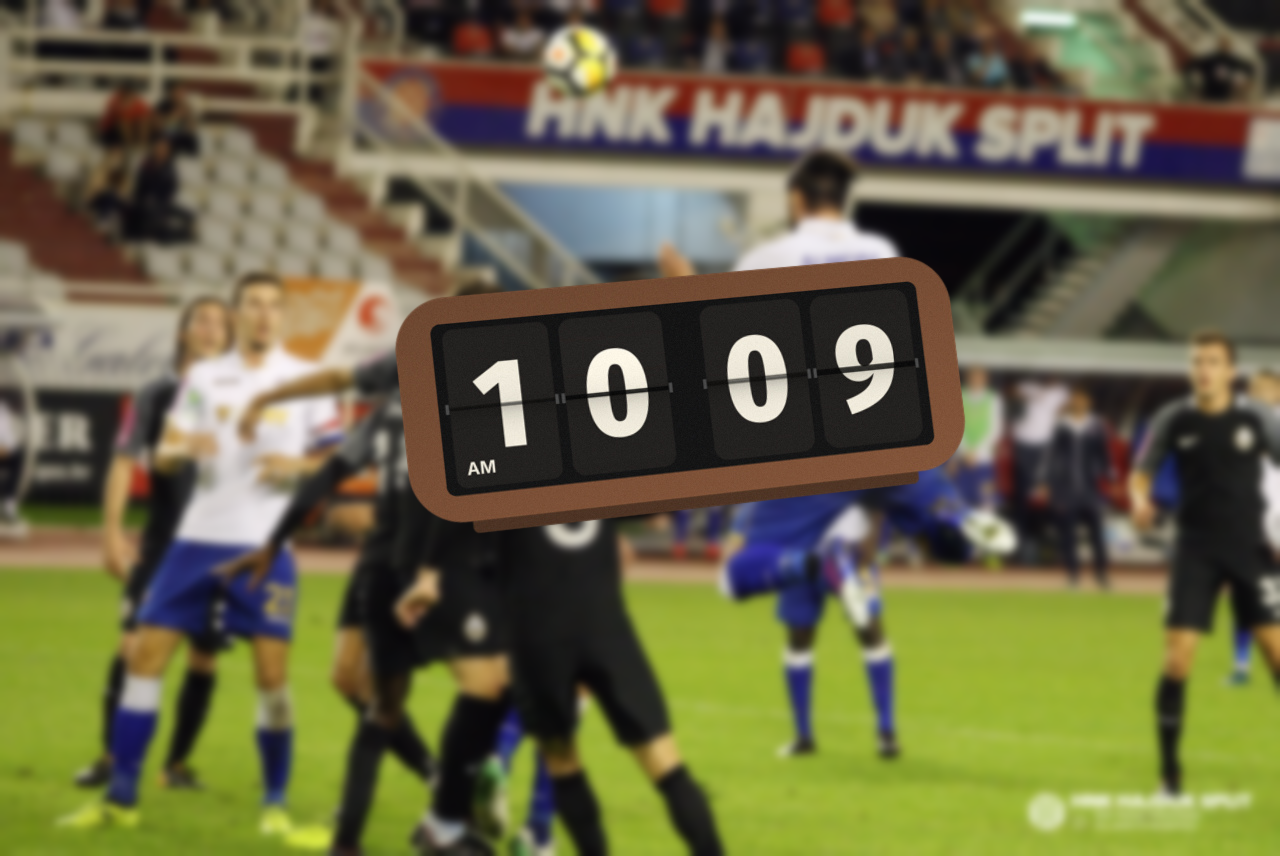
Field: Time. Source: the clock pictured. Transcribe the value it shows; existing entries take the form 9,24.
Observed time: 10,09
